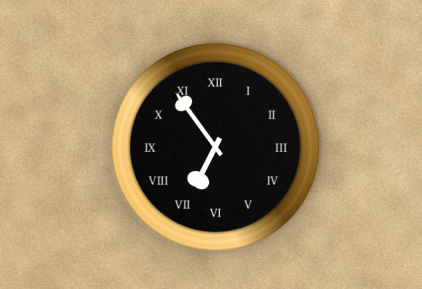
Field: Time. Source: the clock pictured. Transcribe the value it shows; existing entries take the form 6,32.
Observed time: 6,54
